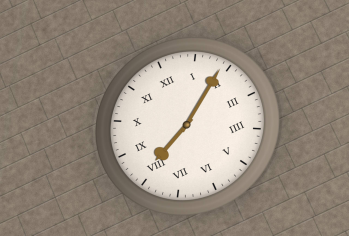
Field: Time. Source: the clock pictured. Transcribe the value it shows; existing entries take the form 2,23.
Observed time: 8,09
